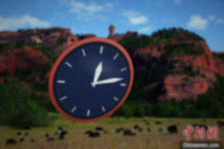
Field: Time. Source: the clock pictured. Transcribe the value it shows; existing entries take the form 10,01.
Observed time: 12,13
